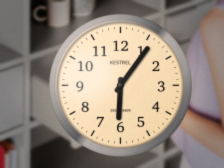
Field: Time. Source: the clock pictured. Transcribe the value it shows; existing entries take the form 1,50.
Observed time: 6,06
